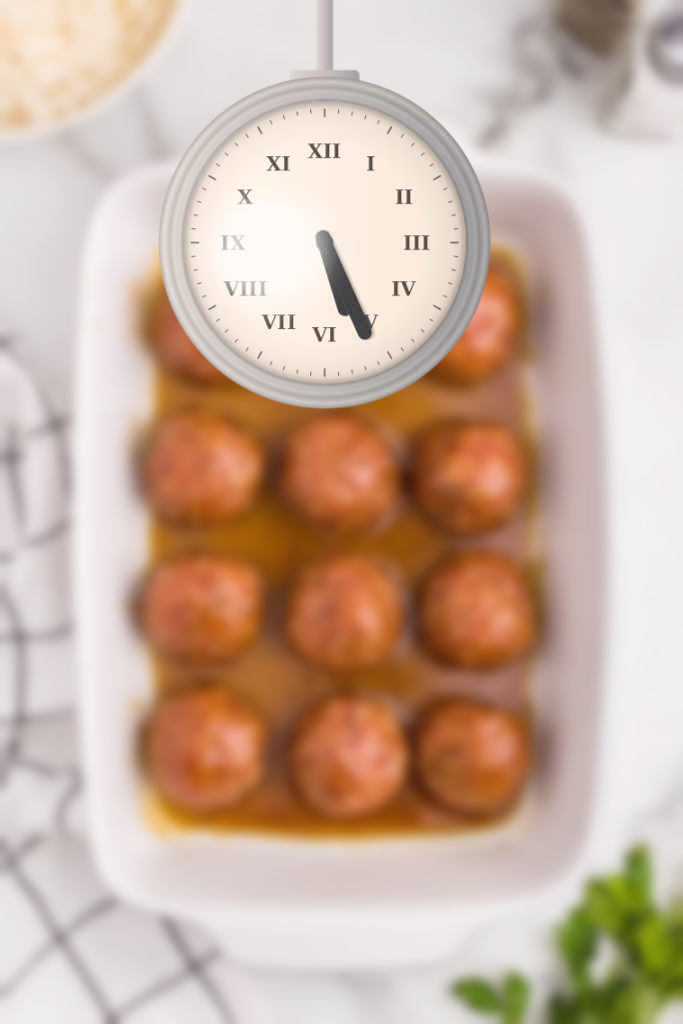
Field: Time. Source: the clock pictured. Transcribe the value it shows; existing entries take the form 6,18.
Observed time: 5,26
